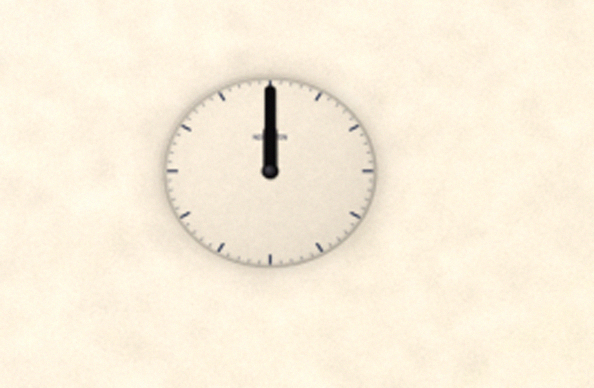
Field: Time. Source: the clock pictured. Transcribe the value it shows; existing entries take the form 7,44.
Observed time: 12,00
